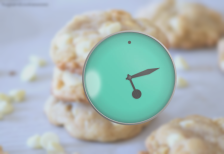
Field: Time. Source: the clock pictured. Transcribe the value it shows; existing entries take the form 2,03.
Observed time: 5,12
